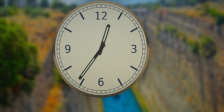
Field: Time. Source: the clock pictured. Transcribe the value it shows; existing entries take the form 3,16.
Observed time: 12,36
